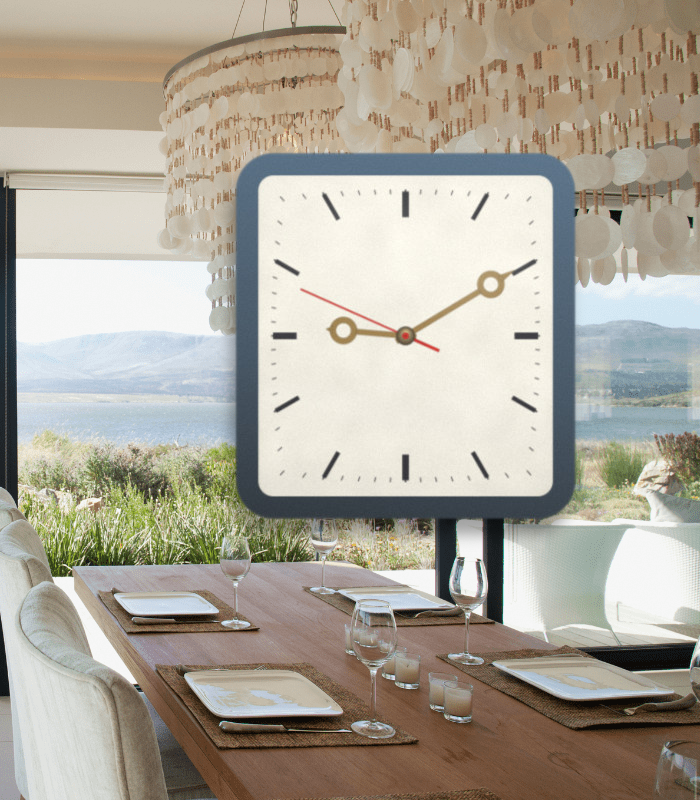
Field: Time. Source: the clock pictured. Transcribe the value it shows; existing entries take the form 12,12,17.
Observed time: 9,09,49
